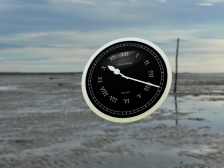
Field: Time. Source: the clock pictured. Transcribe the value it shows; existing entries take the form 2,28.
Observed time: 10,19
